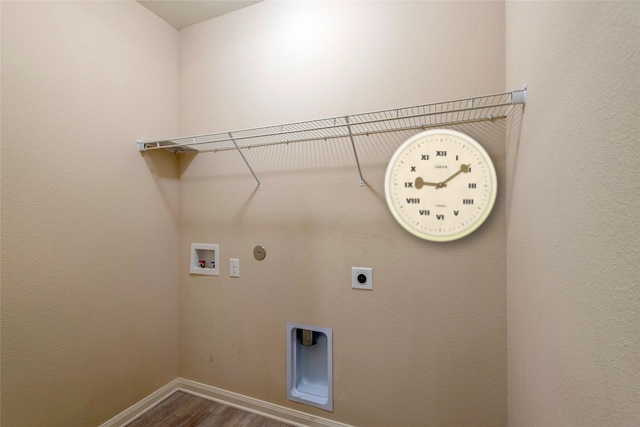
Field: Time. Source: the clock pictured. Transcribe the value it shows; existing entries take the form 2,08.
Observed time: 9,09
